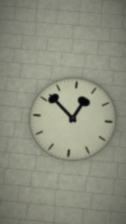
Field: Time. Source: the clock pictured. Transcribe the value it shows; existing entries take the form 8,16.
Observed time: 12,52
